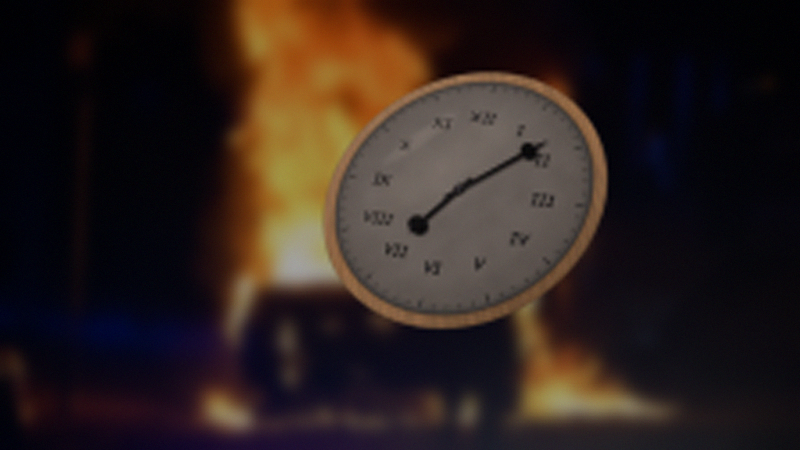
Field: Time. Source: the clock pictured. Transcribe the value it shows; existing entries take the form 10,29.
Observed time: 7,08
